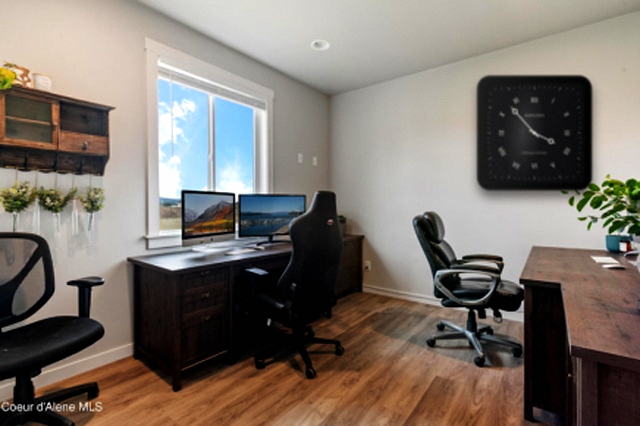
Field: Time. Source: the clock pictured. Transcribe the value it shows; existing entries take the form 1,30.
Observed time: 3,53
